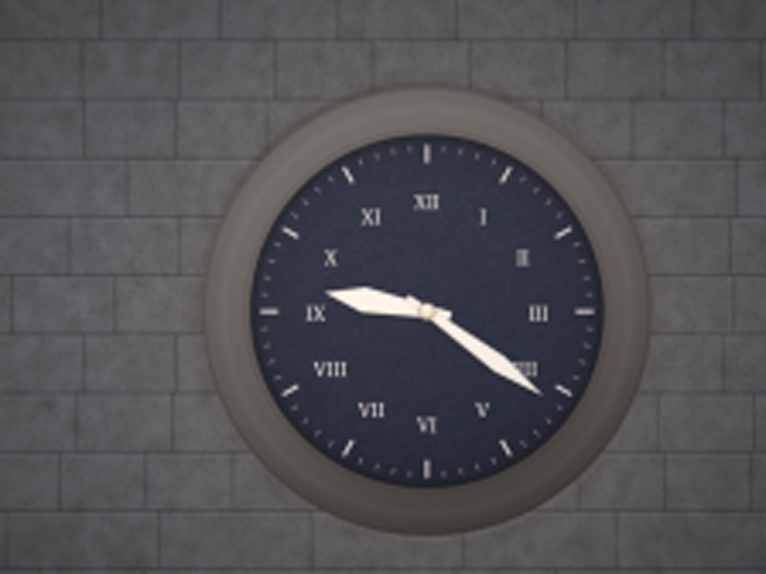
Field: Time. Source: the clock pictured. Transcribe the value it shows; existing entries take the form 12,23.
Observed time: 9,21
